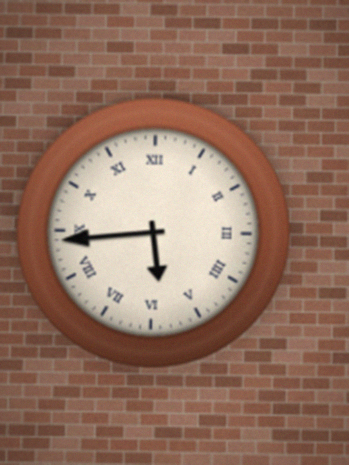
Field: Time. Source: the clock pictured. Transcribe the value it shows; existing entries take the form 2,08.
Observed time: 5,44
